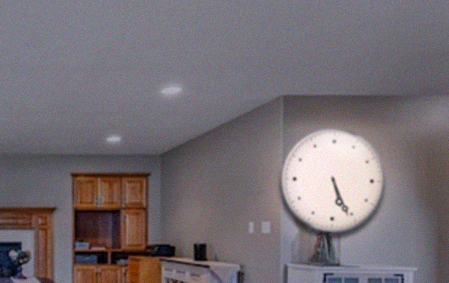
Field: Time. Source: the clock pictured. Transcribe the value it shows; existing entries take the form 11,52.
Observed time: 5,26
